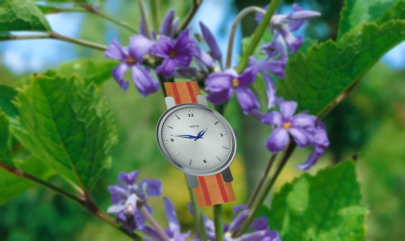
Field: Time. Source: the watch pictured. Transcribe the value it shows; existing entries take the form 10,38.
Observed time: 1,47
